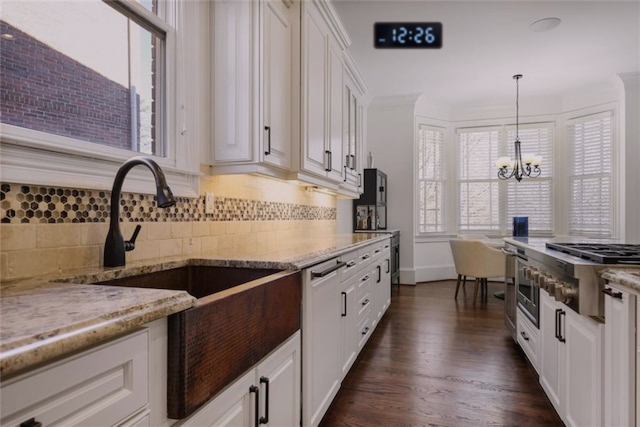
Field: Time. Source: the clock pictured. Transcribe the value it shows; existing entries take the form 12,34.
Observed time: 12,26
